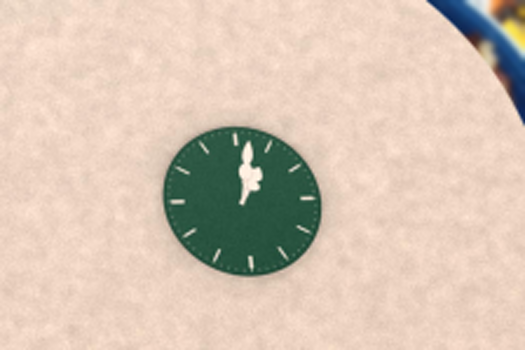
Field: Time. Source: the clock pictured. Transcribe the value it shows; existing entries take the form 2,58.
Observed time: 1,02
